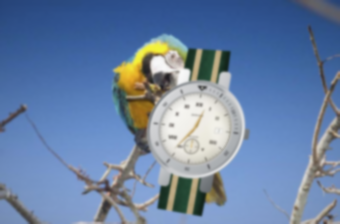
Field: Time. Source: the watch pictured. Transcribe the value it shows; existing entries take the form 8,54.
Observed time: 12,36
